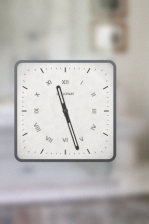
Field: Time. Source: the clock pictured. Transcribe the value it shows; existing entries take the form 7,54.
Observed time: 11,27
